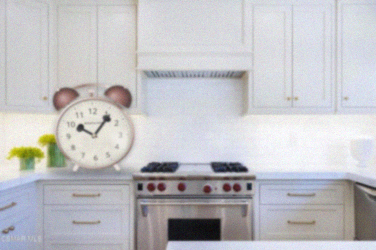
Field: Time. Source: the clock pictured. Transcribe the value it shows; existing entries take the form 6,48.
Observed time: 10,06
